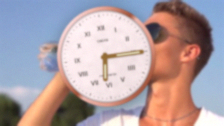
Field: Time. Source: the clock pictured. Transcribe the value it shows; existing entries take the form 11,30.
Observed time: 6,15
